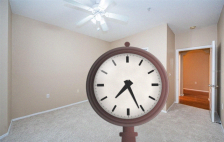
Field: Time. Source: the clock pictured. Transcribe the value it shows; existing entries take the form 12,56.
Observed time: 7,26
